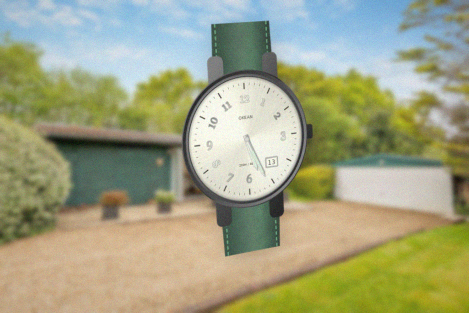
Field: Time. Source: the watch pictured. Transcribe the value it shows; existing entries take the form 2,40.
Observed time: 5,26
